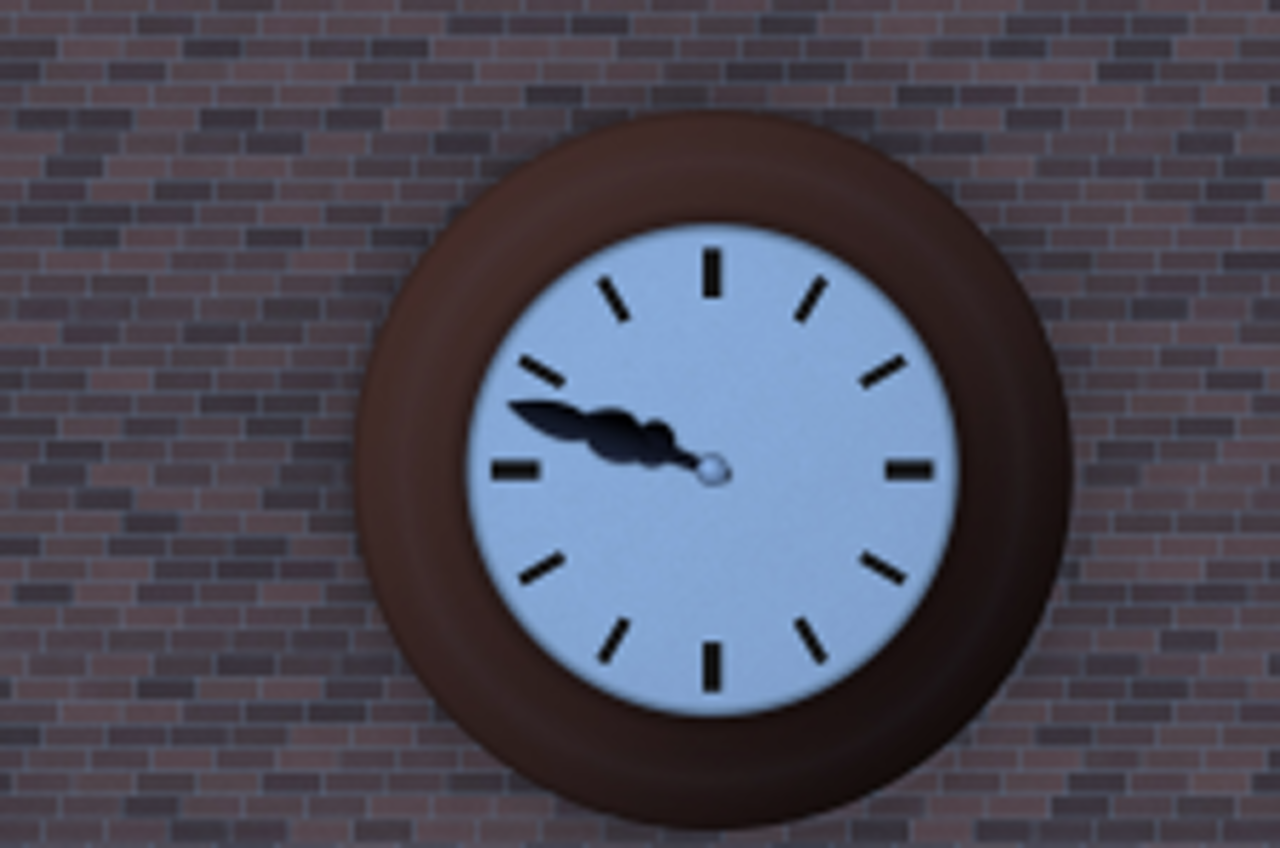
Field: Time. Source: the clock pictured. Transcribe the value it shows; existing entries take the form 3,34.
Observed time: 9,48
